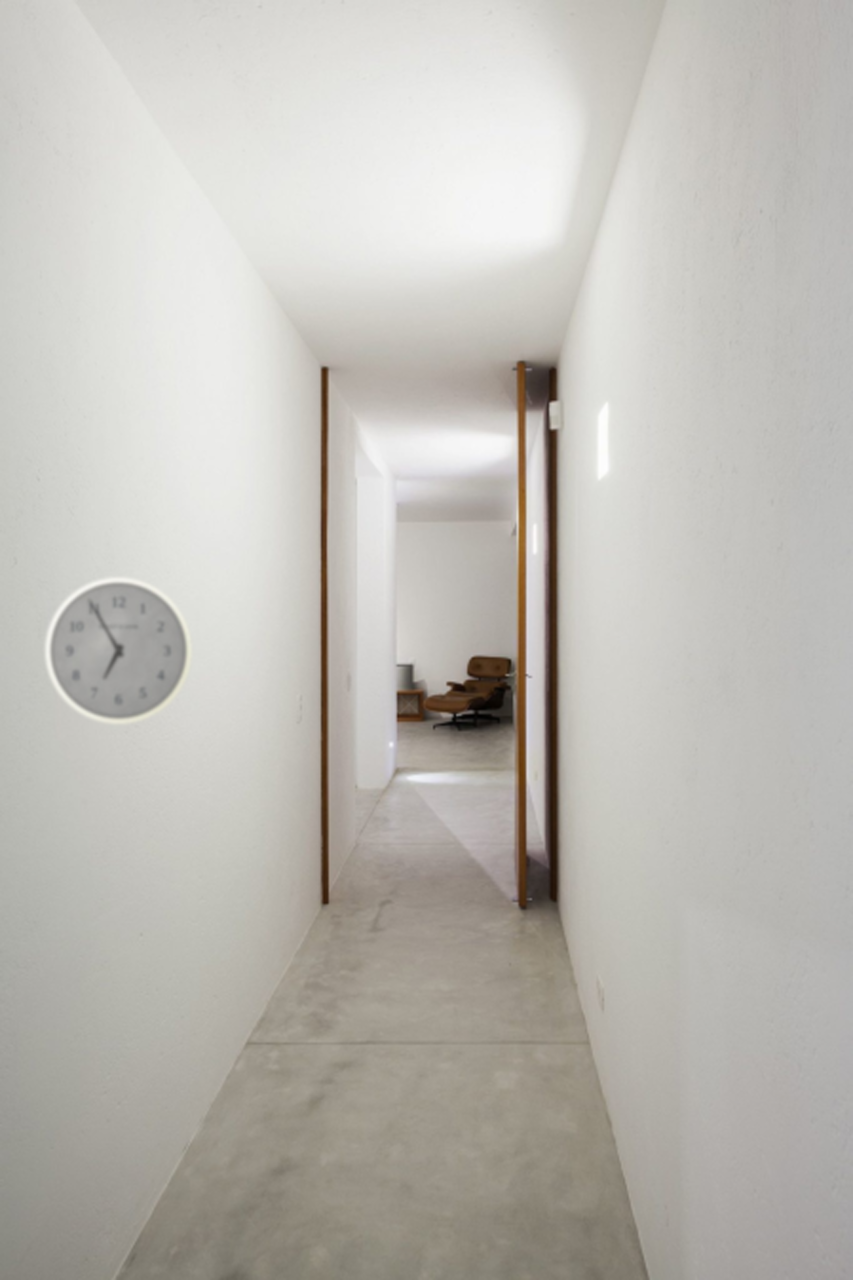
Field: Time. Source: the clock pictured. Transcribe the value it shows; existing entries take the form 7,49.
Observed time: 6,55
